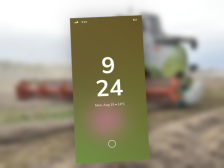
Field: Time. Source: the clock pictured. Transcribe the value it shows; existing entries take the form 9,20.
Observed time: 9,24
